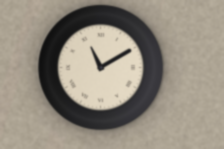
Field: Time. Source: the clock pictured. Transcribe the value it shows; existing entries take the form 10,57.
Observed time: 11,10
